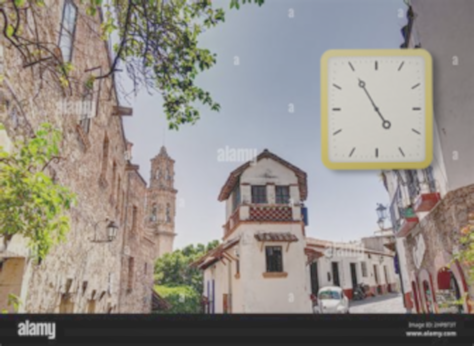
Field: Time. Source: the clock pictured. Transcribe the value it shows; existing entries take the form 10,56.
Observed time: 4,55
